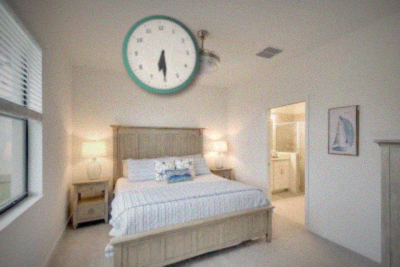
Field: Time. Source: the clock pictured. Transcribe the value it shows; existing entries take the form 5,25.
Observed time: 6,30
